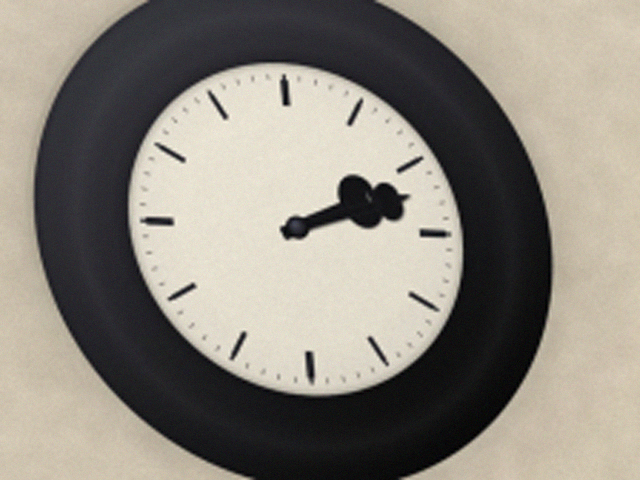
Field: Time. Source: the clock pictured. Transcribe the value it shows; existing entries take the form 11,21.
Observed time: 2,12
